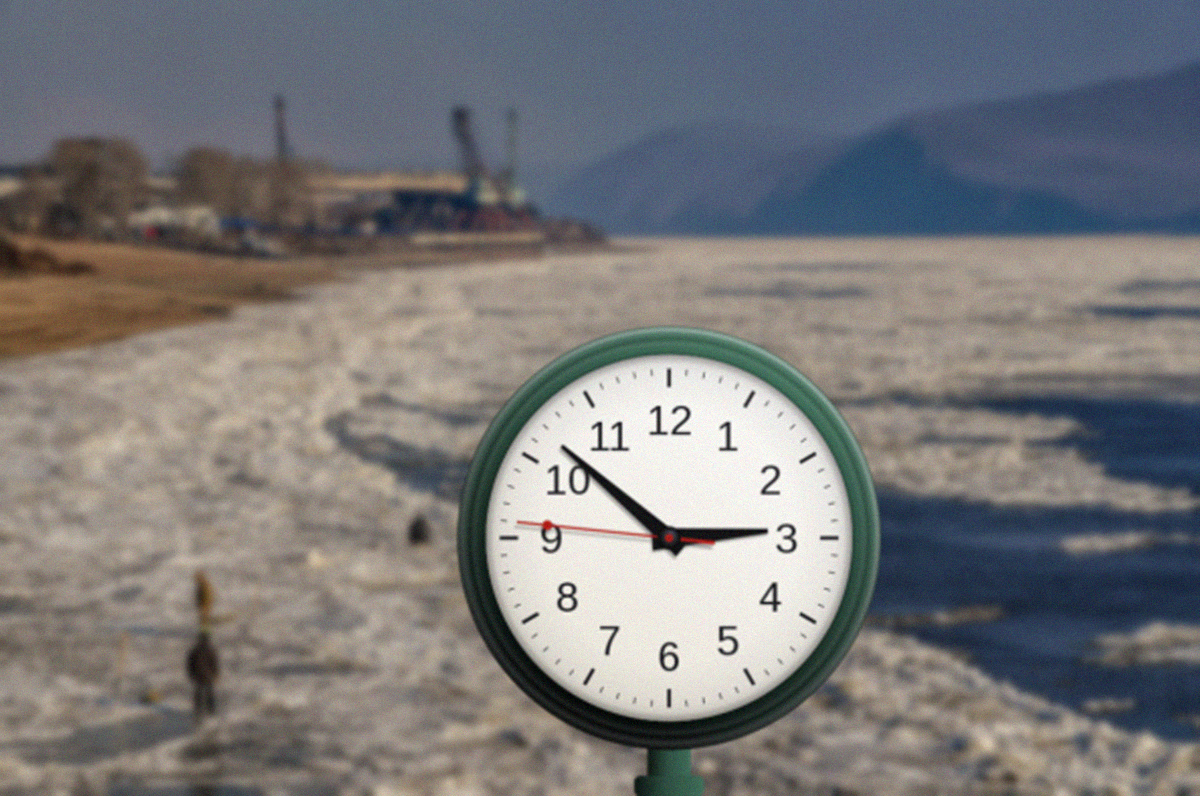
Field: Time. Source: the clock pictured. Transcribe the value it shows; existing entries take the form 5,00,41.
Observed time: 2,51,46
